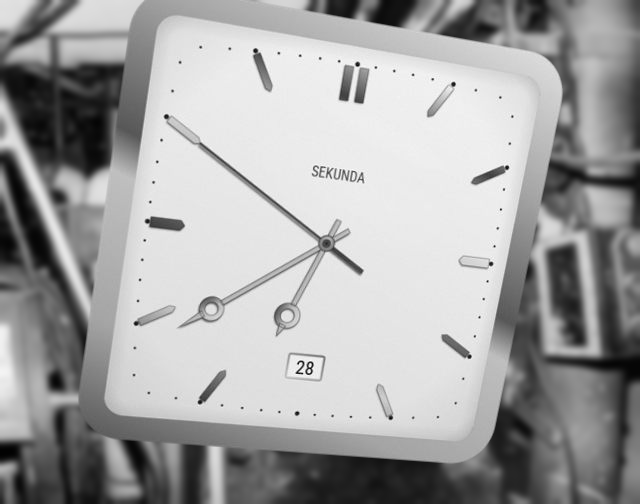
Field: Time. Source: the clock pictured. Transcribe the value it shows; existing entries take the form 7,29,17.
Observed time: 6,38,50
